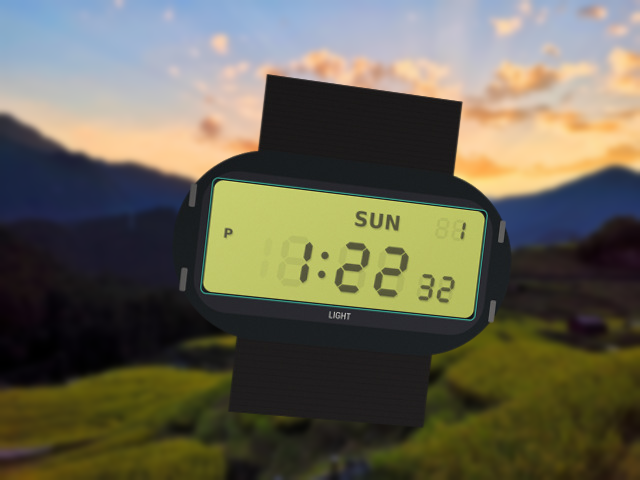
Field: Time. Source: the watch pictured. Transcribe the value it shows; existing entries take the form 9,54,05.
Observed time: 1,22,32
